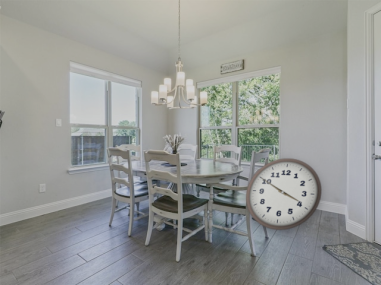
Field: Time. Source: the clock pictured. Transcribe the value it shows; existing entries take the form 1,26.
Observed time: 3,50
